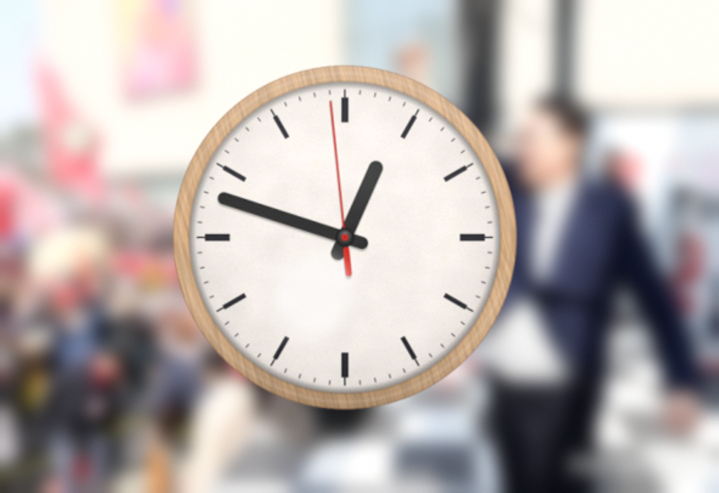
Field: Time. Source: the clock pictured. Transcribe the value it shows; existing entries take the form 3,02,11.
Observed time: 12,47,59
